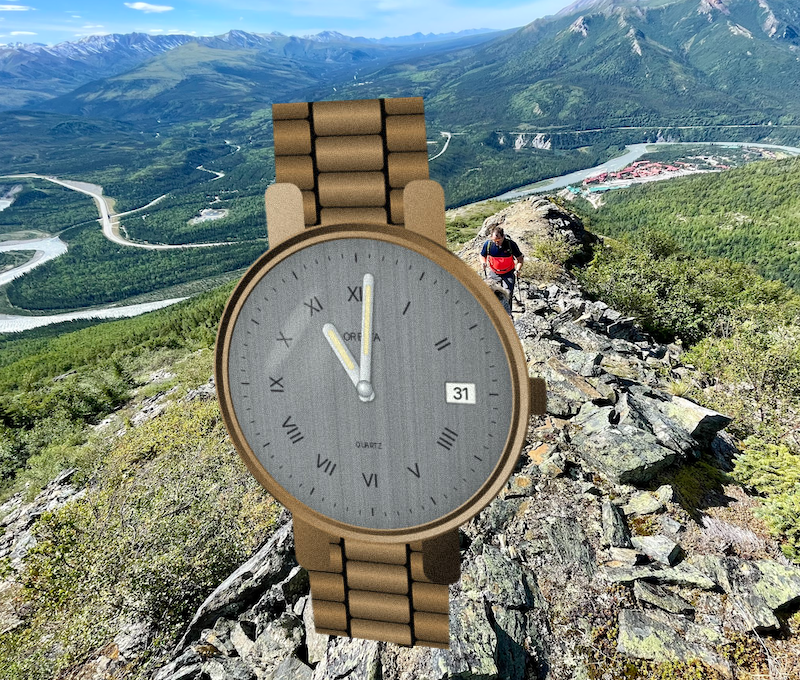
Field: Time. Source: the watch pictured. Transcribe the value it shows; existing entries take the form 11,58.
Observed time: 11,01
